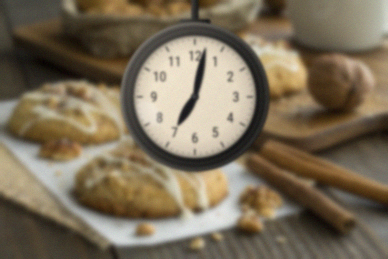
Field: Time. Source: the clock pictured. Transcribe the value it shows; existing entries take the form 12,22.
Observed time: 7,02
